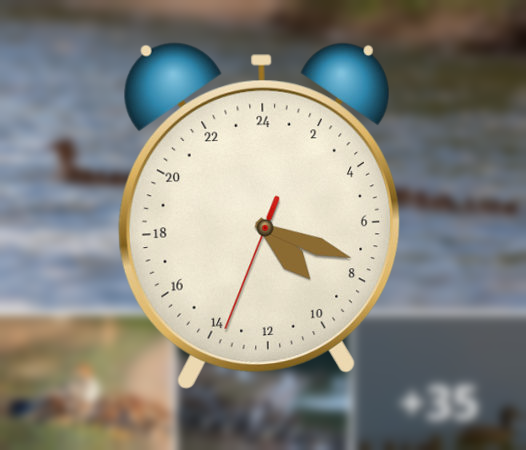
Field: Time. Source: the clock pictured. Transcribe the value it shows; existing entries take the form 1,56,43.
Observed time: 9,18,34
